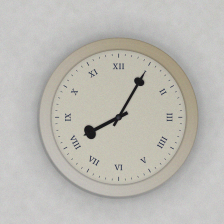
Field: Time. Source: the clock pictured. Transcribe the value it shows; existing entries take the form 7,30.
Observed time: 8,05
